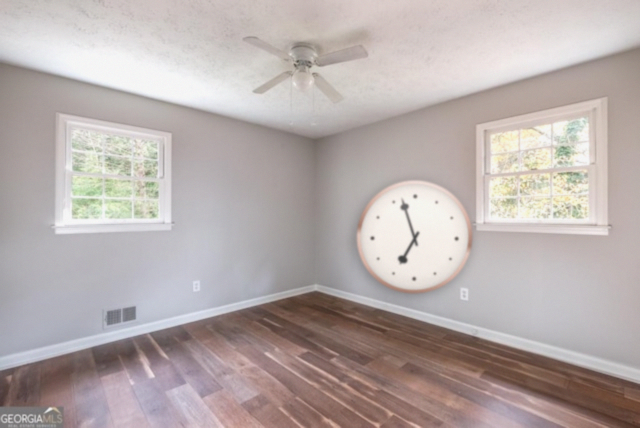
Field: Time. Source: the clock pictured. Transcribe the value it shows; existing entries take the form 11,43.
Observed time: 6,57
